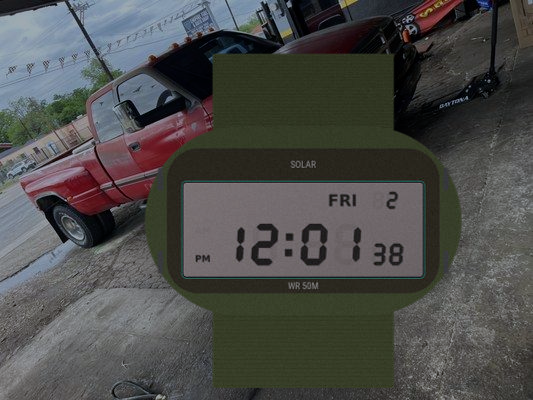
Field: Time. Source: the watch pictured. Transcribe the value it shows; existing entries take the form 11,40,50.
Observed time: 12,01,38
